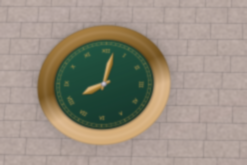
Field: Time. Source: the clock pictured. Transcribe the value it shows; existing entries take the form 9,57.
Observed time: 8,02
